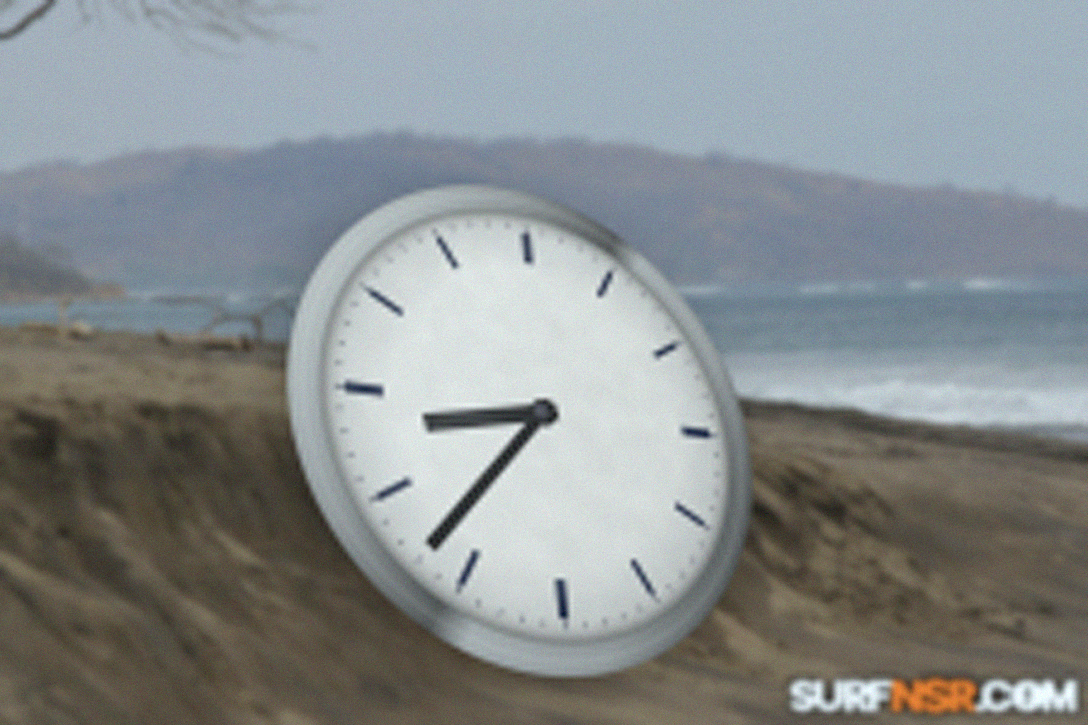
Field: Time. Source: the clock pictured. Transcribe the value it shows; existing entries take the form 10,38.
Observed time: 8,37
